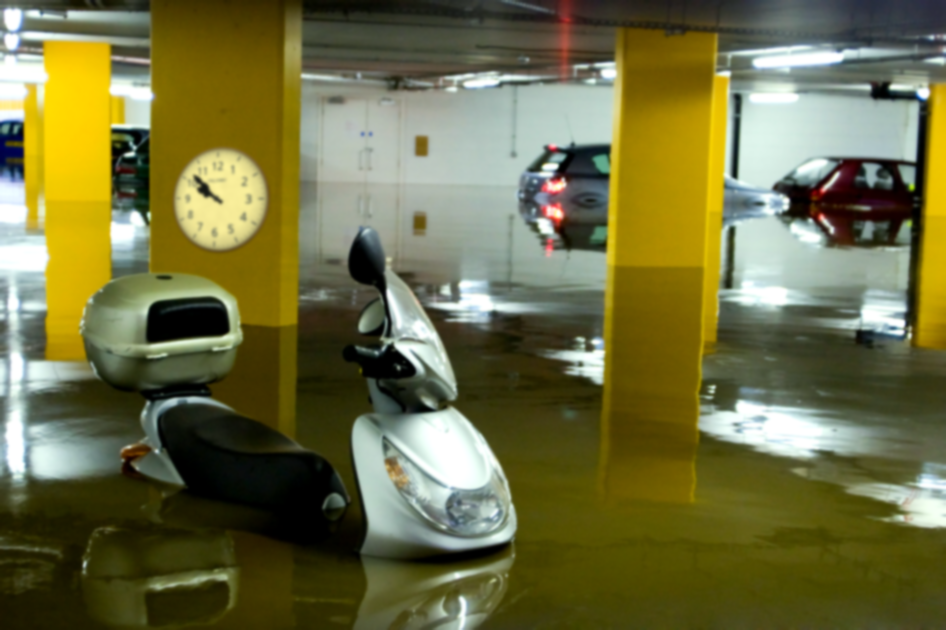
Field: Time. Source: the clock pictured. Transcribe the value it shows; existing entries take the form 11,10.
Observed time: 9,52
